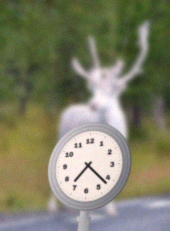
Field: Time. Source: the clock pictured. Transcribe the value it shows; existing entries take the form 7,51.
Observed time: 7,22
